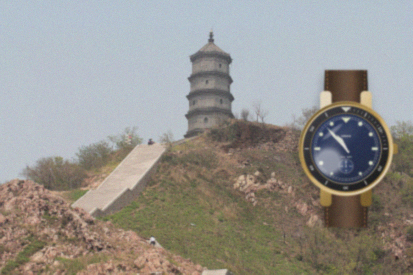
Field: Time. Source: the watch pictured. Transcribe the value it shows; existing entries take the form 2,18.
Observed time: 10,53
